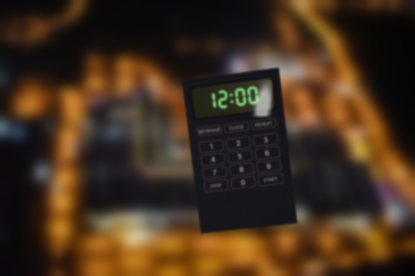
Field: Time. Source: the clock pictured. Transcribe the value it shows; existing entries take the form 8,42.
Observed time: 12,00
